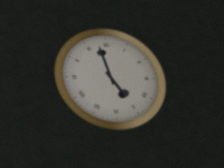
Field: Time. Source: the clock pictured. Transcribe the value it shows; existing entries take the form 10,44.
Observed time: 4,58
